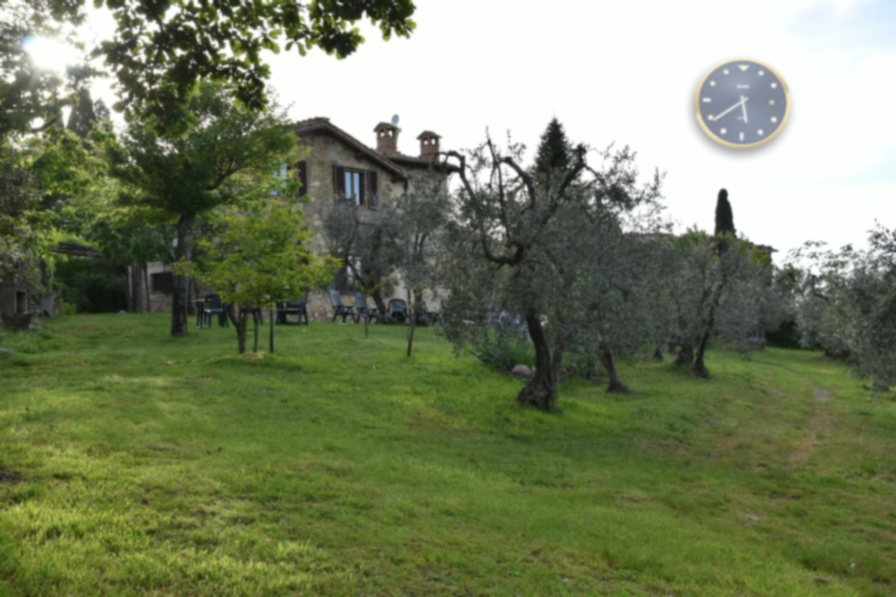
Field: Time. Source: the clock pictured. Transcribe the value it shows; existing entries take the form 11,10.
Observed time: 5,39
